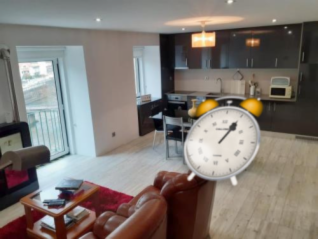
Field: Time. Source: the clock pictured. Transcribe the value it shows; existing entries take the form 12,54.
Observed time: 1,05
